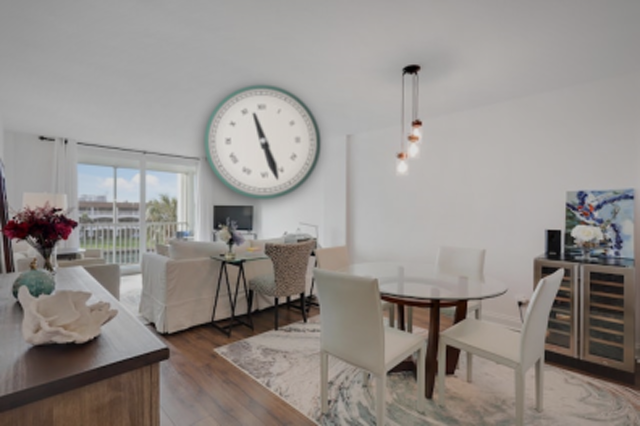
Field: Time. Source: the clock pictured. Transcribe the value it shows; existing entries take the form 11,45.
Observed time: 11,27
